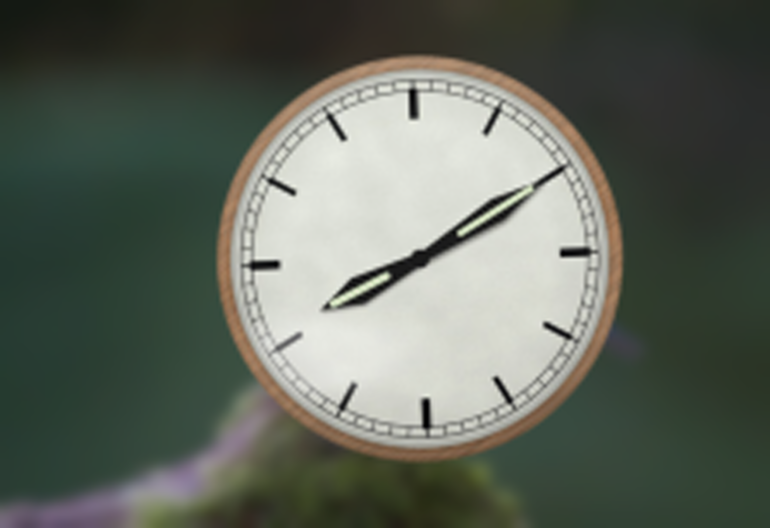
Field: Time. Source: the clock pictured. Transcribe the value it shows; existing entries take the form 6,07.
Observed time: 8,10
